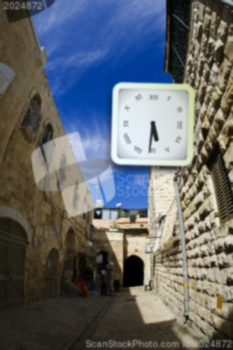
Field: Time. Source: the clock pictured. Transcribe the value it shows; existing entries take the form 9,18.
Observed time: 5,31
